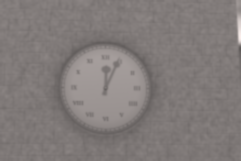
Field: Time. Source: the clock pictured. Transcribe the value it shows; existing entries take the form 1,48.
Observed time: 12,04
